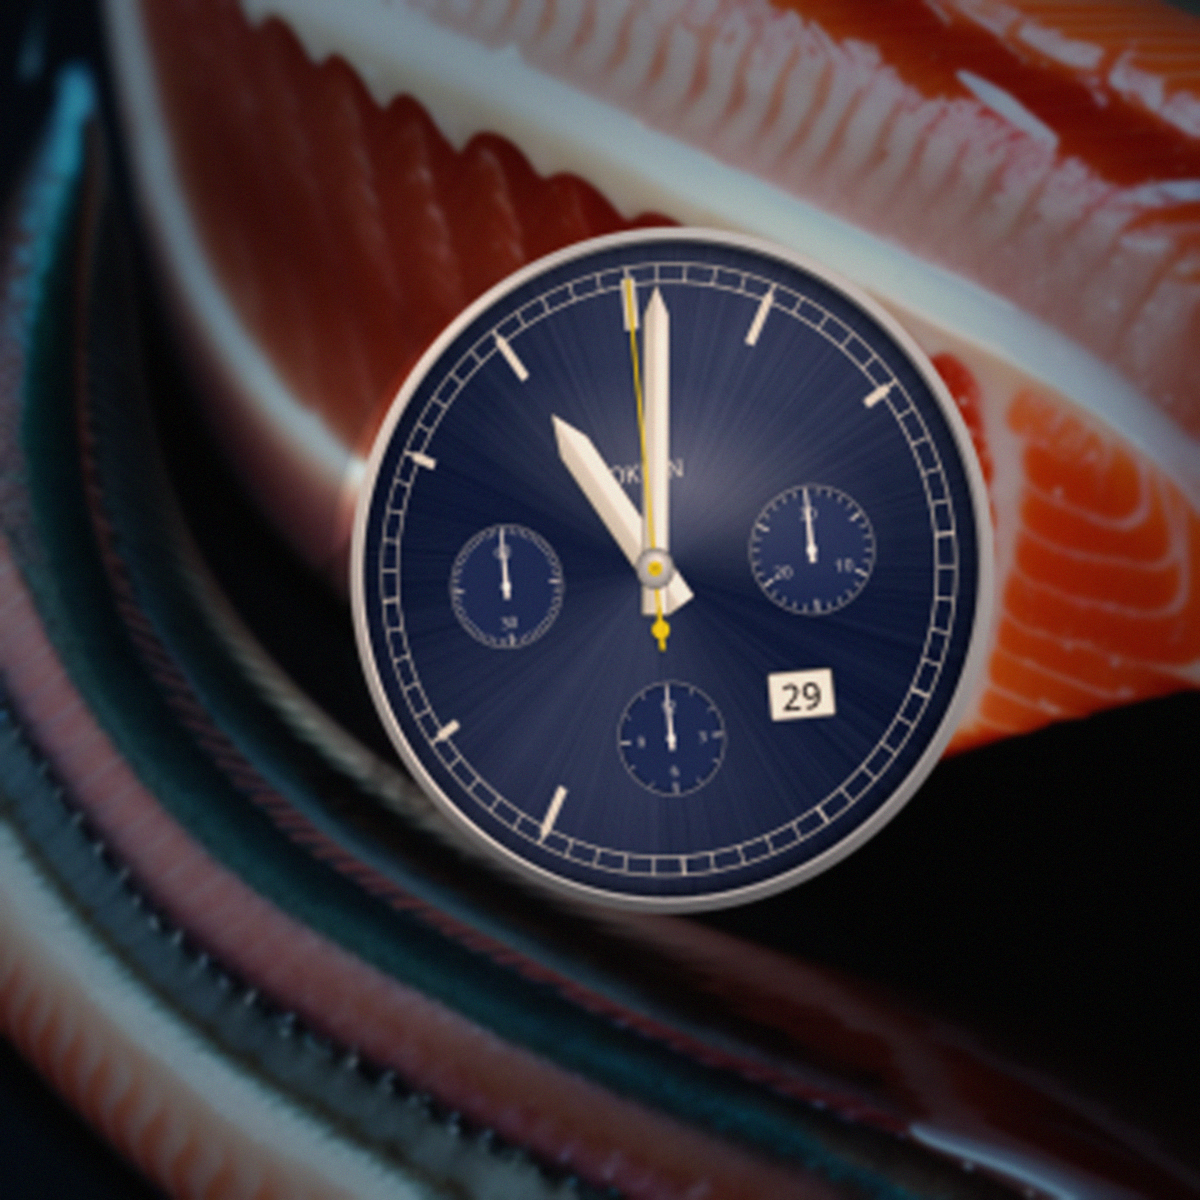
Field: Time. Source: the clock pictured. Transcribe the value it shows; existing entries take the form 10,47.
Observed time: 11,01
